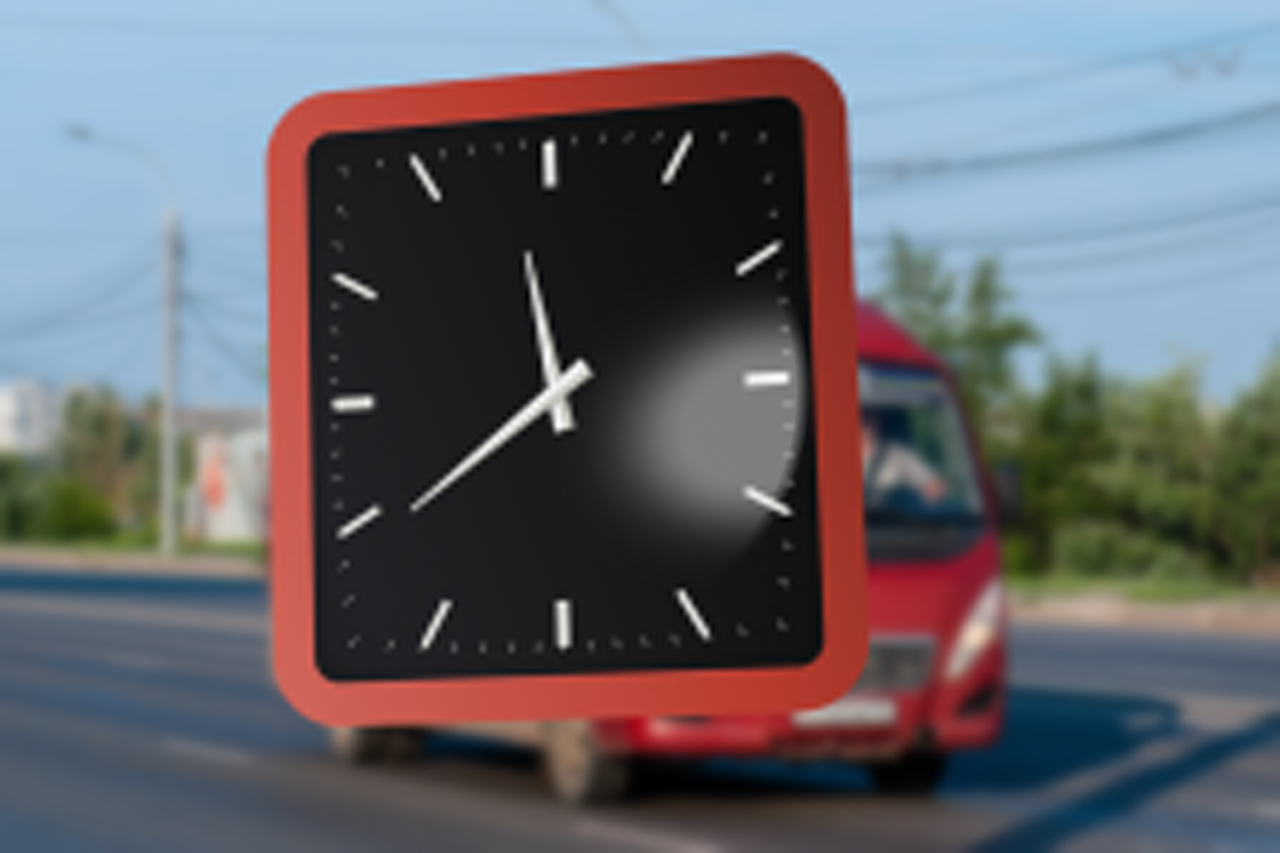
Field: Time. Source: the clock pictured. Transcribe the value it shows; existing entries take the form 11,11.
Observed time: 11,39
